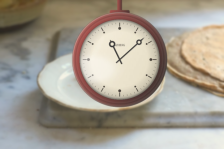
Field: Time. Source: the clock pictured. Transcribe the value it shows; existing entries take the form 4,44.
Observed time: 11,08
